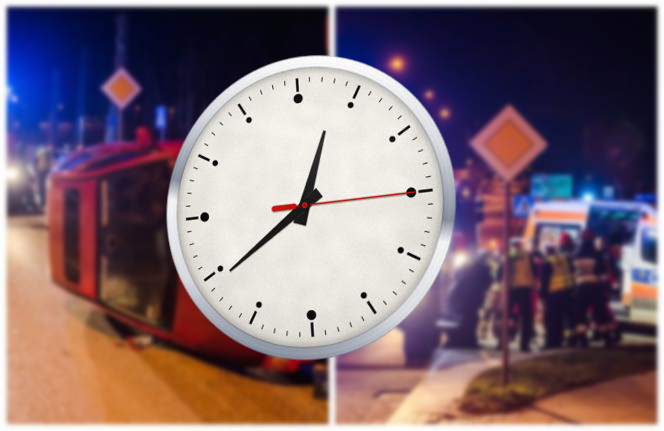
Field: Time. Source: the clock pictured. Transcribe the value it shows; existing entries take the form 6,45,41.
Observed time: 12,39,15
